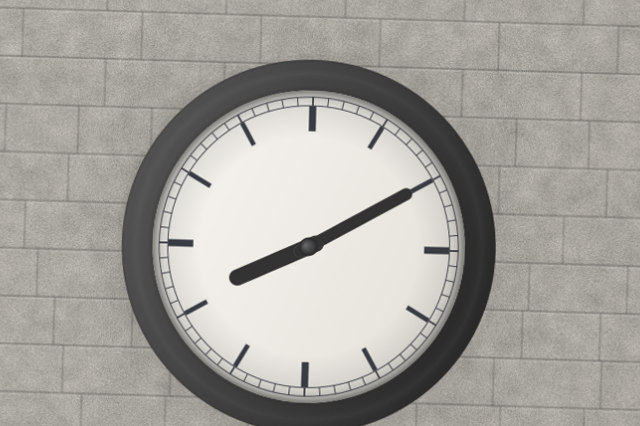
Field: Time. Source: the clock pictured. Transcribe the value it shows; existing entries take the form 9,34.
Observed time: 8,10
